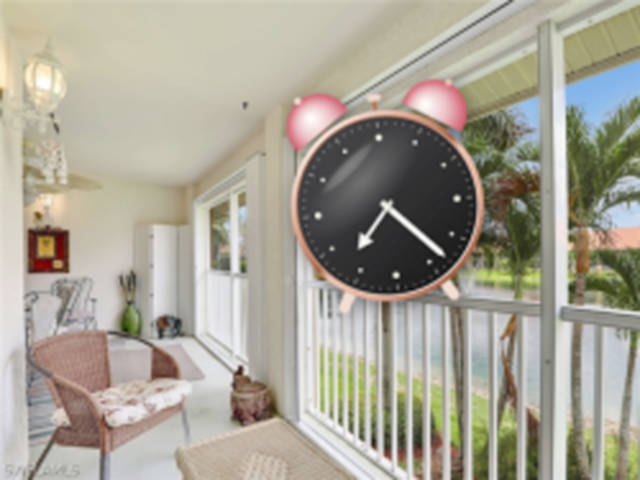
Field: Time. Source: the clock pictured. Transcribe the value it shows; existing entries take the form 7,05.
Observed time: 7,23
